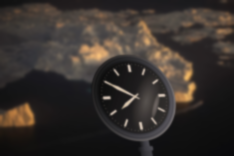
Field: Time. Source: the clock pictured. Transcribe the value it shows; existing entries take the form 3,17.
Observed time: 7,50
